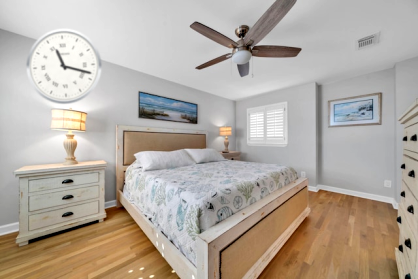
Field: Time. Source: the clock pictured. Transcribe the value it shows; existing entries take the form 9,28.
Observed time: 11,18
